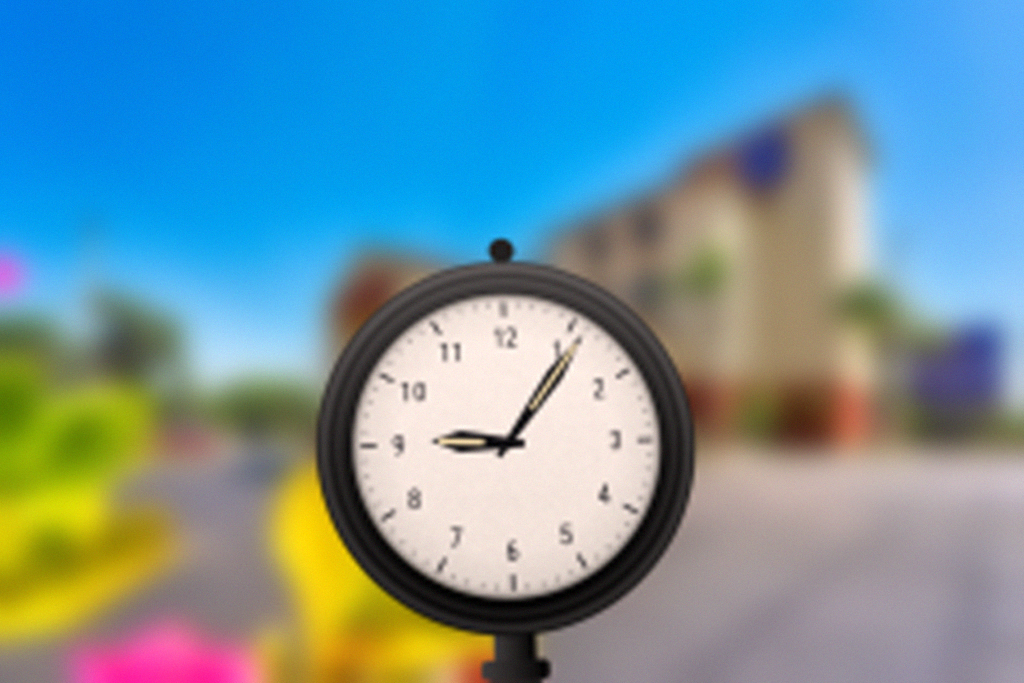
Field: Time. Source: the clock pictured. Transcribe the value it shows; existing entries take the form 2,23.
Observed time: 9,06
